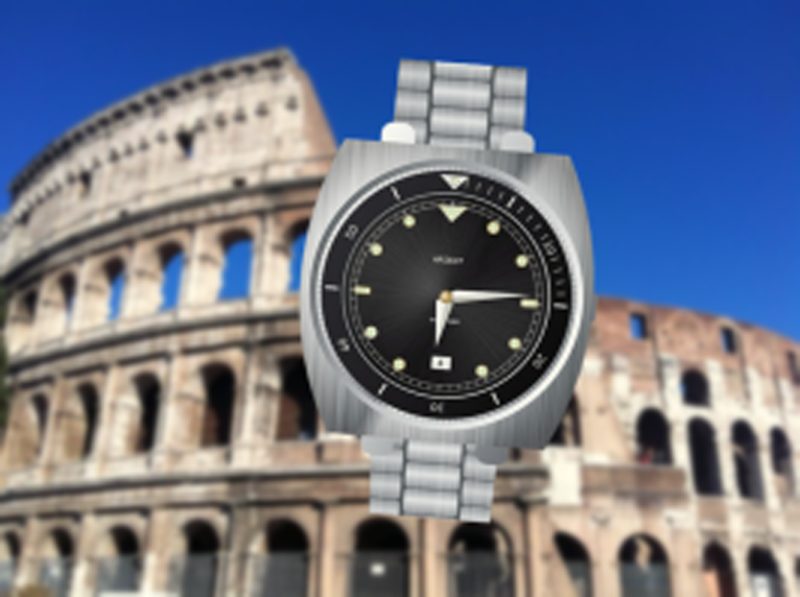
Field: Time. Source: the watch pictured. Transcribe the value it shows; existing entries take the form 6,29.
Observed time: 6,14
